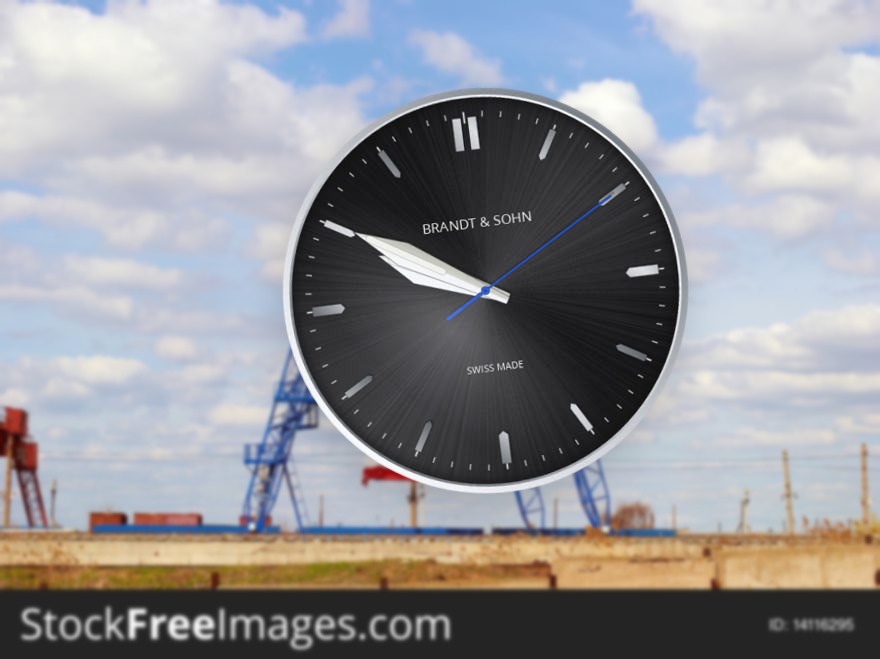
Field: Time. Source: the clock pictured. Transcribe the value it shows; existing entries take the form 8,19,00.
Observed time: 9,50,10
